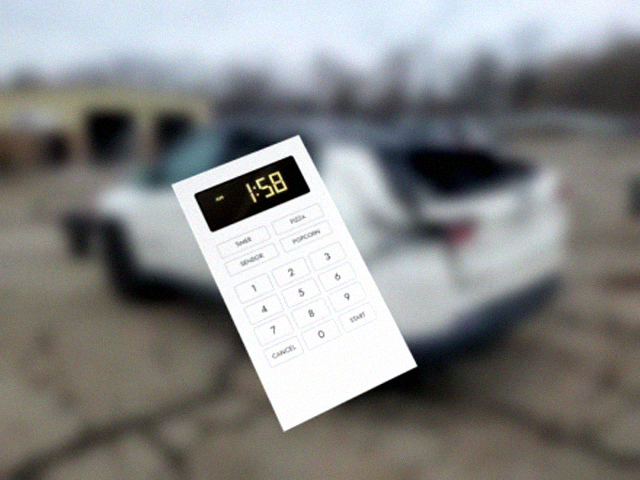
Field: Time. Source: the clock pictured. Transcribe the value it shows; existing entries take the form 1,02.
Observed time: 1,58
